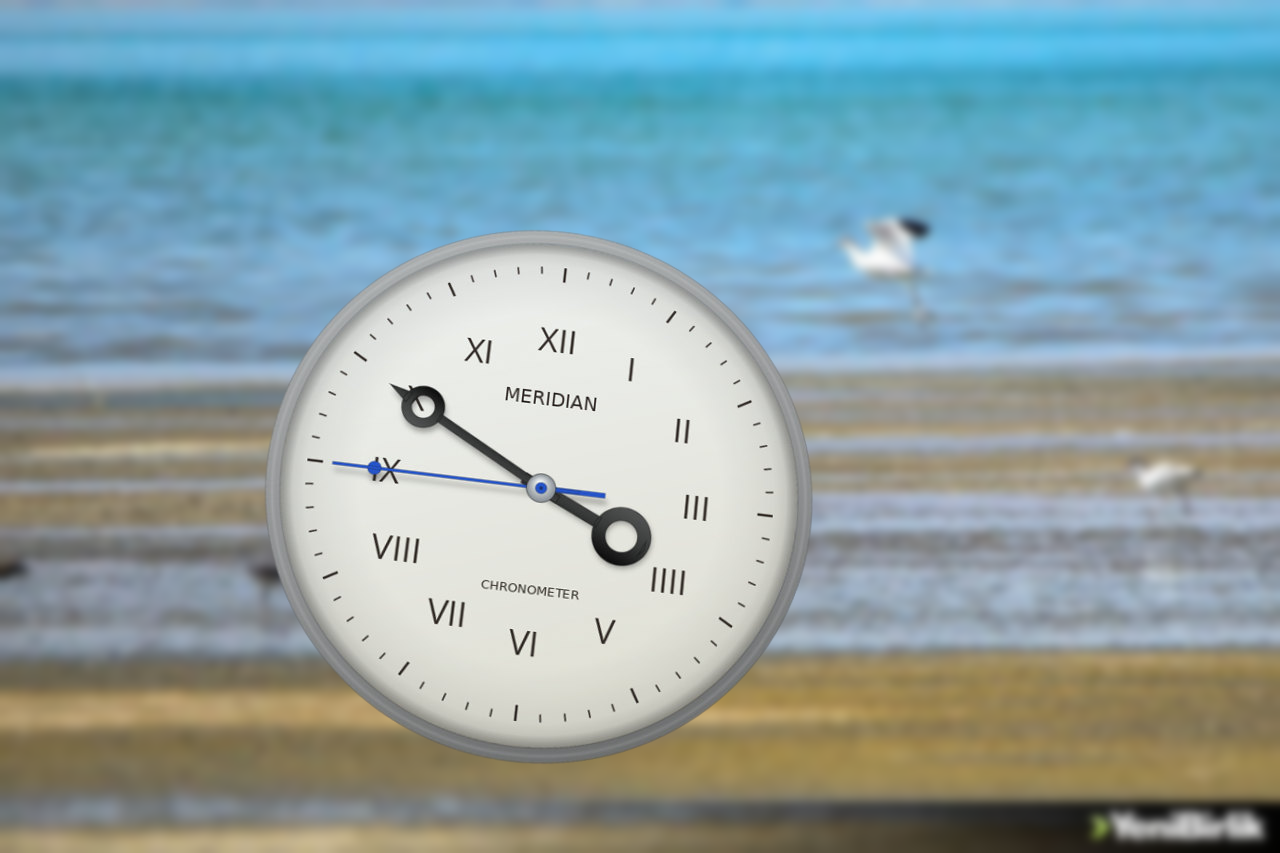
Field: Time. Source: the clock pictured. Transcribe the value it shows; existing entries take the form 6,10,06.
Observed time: 3,49,45
